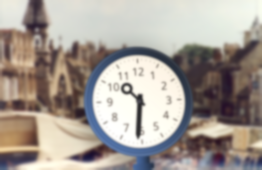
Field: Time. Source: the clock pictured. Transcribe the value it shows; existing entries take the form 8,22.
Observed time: 10,31
